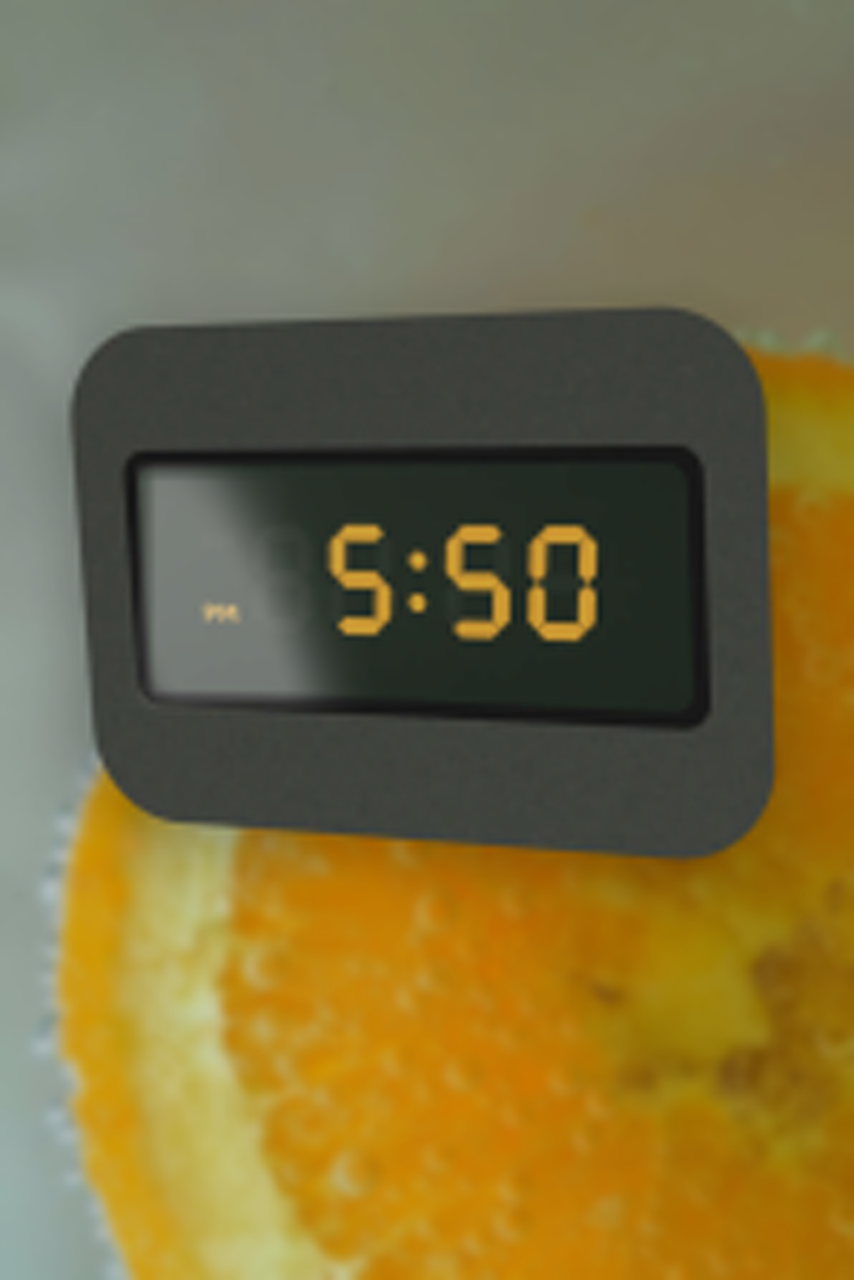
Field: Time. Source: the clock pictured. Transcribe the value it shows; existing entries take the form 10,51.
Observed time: 5,50
